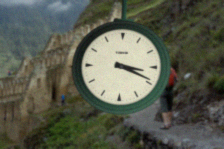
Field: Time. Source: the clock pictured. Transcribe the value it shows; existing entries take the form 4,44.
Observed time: 3,19
